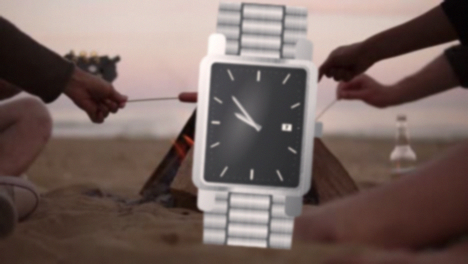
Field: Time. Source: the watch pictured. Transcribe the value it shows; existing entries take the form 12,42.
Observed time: 9,53
